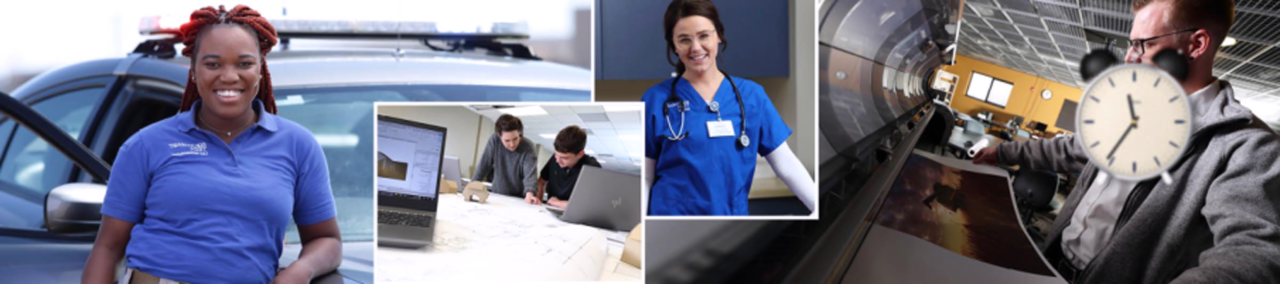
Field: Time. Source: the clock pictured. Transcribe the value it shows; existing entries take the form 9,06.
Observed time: 11,36
